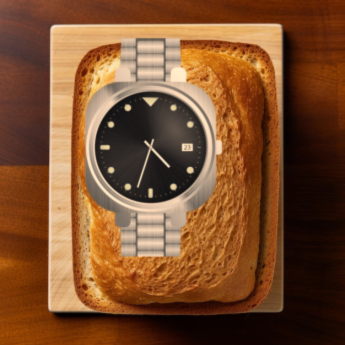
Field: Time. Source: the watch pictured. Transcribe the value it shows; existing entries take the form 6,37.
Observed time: 4,33
